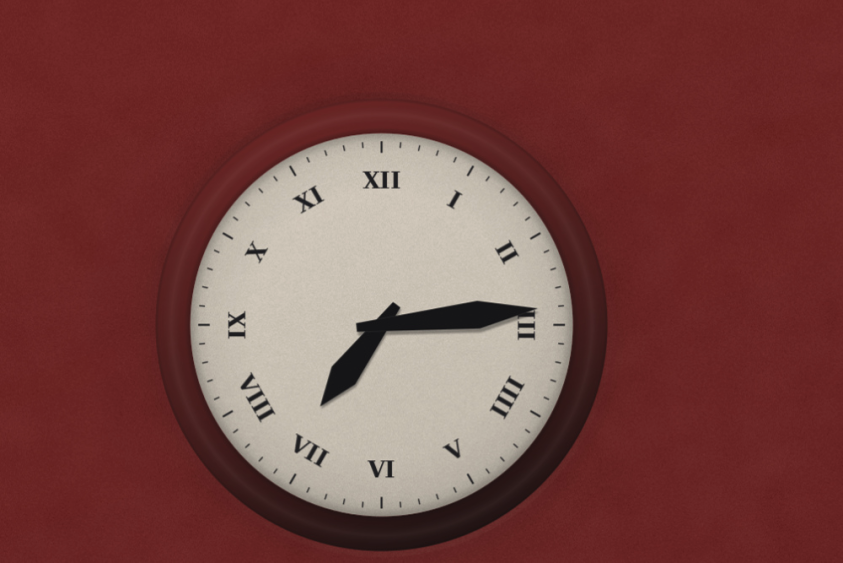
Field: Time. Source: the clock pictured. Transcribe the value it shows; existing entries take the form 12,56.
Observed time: 7,14
